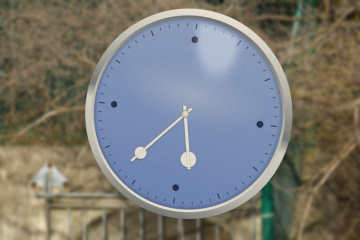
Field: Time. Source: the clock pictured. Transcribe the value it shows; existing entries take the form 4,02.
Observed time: 5,37
